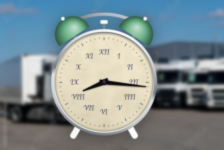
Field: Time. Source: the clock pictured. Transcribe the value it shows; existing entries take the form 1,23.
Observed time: 8,16
